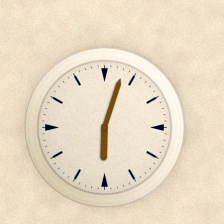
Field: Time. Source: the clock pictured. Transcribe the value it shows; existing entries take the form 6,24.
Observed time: 6,03
